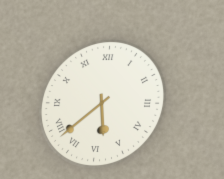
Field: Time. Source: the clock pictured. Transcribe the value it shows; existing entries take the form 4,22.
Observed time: 5,38
